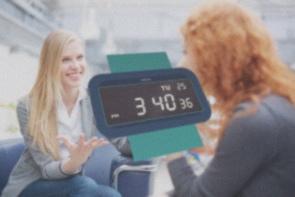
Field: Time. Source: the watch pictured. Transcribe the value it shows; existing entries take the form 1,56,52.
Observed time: 3,40,36
